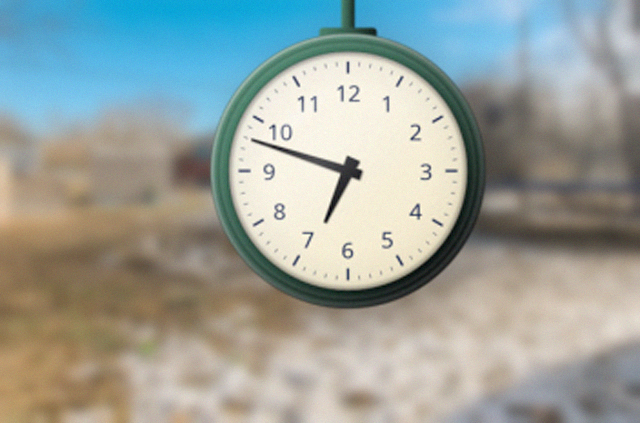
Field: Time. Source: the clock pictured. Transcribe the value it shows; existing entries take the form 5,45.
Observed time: 6,48
